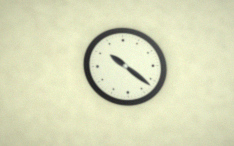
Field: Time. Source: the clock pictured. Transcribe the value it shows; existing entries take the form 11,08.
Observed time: 10,22
